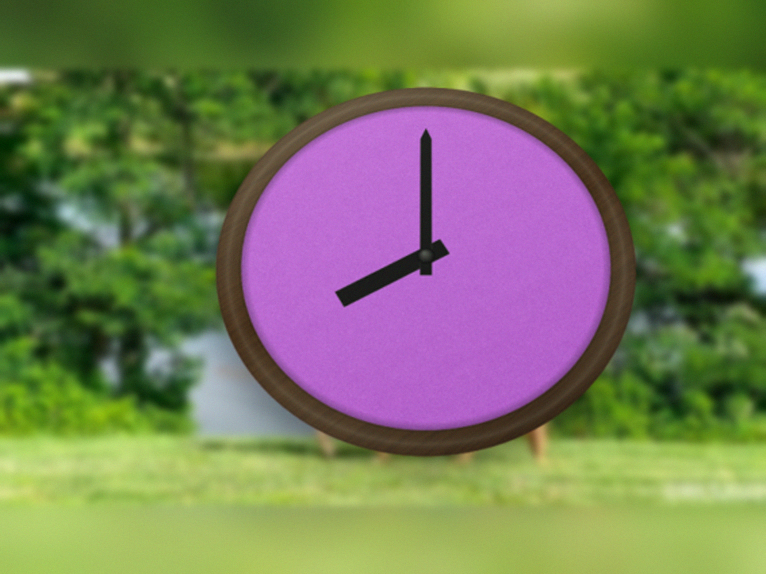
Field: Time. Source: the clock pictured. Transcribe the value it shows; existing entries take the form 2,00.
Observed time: 8,00
